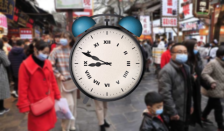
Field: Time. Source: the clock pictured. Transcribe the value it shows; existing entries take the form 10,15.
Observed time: 8,49
